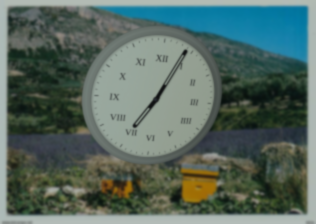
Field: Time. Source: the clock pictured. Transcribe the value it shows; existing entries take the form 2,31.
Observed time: 7,04
